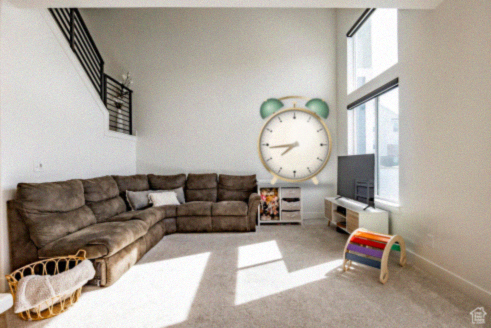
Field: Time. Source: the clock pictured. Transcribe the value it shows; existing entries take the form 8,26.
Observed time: 7,44
